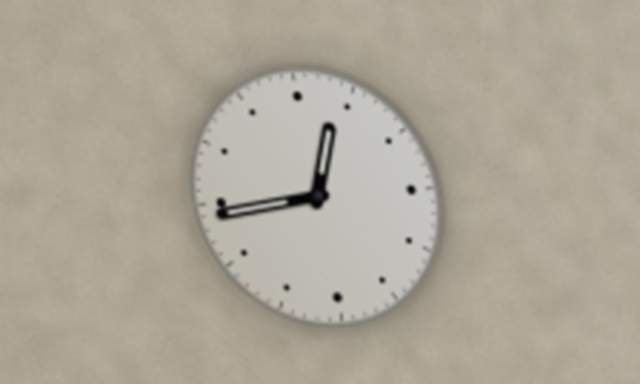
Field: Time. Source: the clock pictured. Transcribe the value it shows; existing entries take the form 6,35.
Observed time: 12,44
